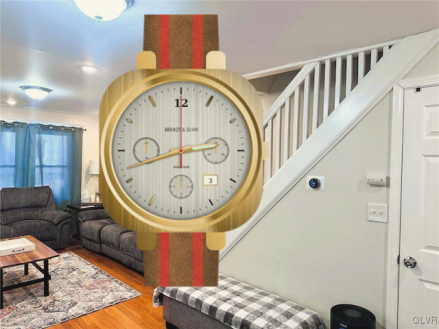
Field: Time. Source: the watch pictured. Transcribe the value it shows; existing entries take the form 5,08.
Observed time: 2,42
